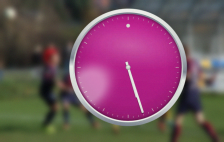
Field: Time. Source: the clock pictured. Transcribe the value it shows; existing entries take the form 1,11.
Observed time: 5,27
